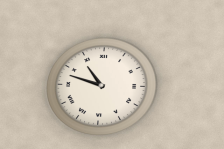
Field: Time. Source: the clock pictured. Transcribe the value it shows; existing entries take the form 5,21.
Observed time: 10,48
